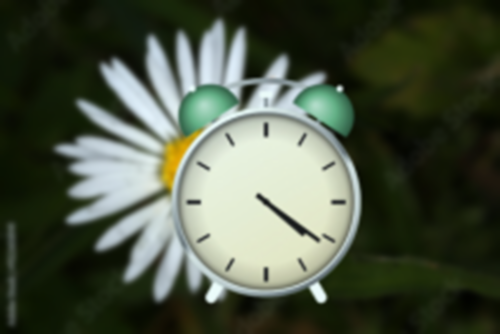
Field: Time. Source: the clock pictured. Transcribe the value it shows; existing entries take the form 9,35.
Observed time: 4,21
